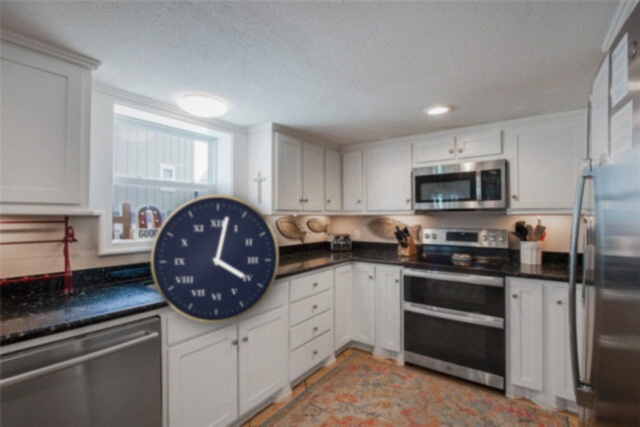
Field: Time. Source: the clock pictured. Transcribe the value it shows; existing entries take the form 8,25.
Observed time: 4,02
